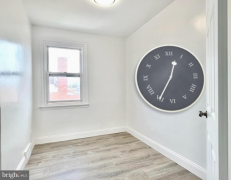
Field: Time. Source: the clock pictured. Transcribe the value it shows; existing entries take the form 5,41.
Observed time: 12,35
